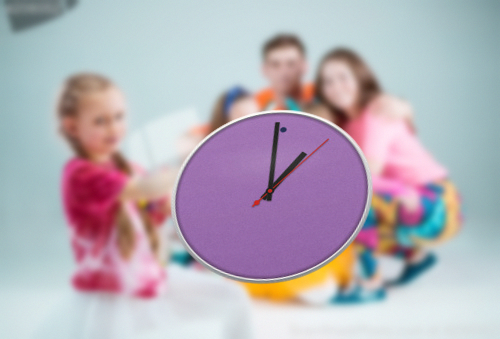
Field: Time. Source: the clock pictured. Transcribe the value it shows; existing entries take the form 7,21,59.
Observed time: 12,59,06
